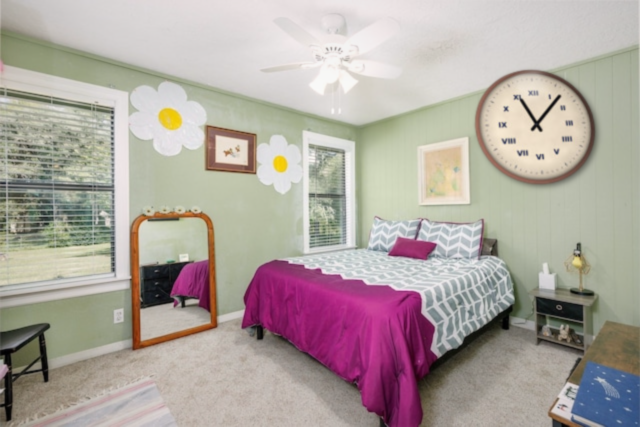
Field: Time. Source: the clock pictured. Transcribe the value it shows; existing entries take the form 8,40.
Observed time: 11,07
